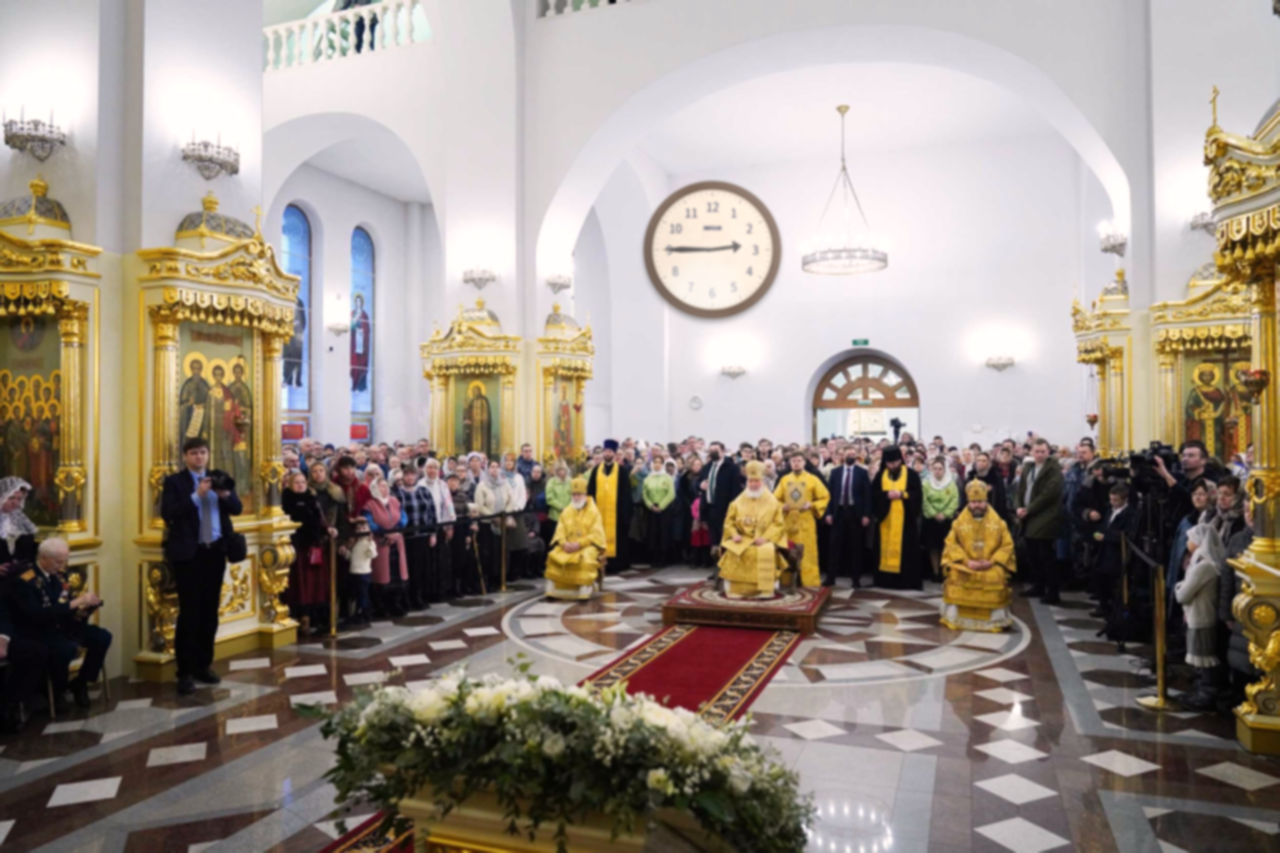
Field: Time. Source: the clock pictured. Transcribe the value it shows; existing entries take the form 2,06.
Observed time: 2,45
